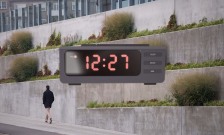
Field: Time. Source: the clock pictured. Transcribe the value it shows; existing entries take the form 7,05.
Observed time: 12,27
